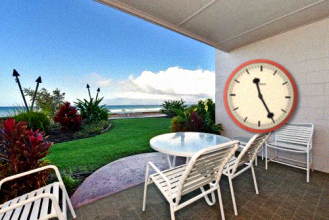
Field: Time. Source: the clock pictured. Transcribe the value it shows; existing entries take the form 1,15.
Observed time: 11,25
